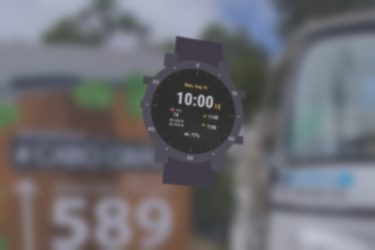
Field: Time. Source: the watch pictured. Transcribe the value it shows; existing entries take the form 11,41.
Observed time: 10,00
